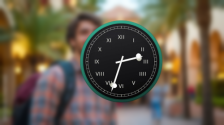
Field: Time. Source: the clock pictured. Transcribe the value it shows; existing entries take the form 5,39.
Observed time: 2,33
